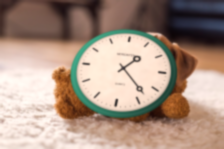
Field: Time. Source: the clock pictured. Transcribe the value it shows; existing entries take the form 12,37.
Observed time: 1,23
